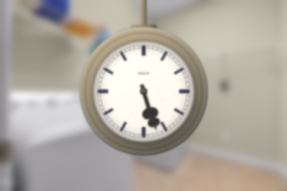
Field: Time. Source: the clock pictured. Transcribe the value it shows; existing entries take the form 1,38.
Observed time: 5,27
